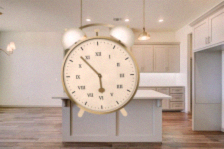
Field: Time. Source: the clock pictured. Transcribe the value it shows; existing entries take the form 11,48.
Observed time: 5,53
